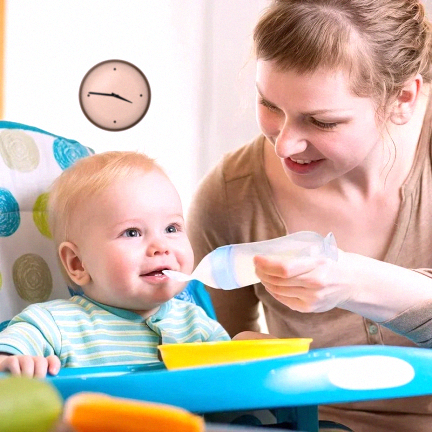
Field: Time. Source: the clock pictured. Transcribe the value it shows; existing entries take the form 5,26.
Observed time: 3,46
